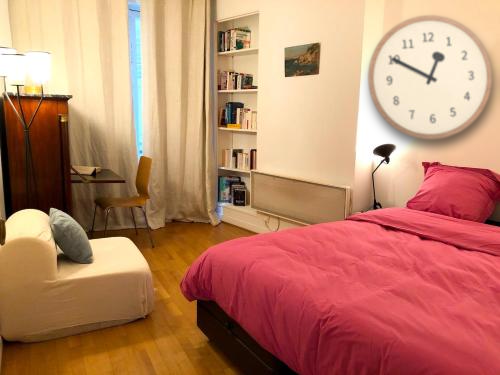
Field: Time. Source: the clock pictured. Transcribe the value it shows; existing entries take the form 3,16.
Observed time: 12,50
